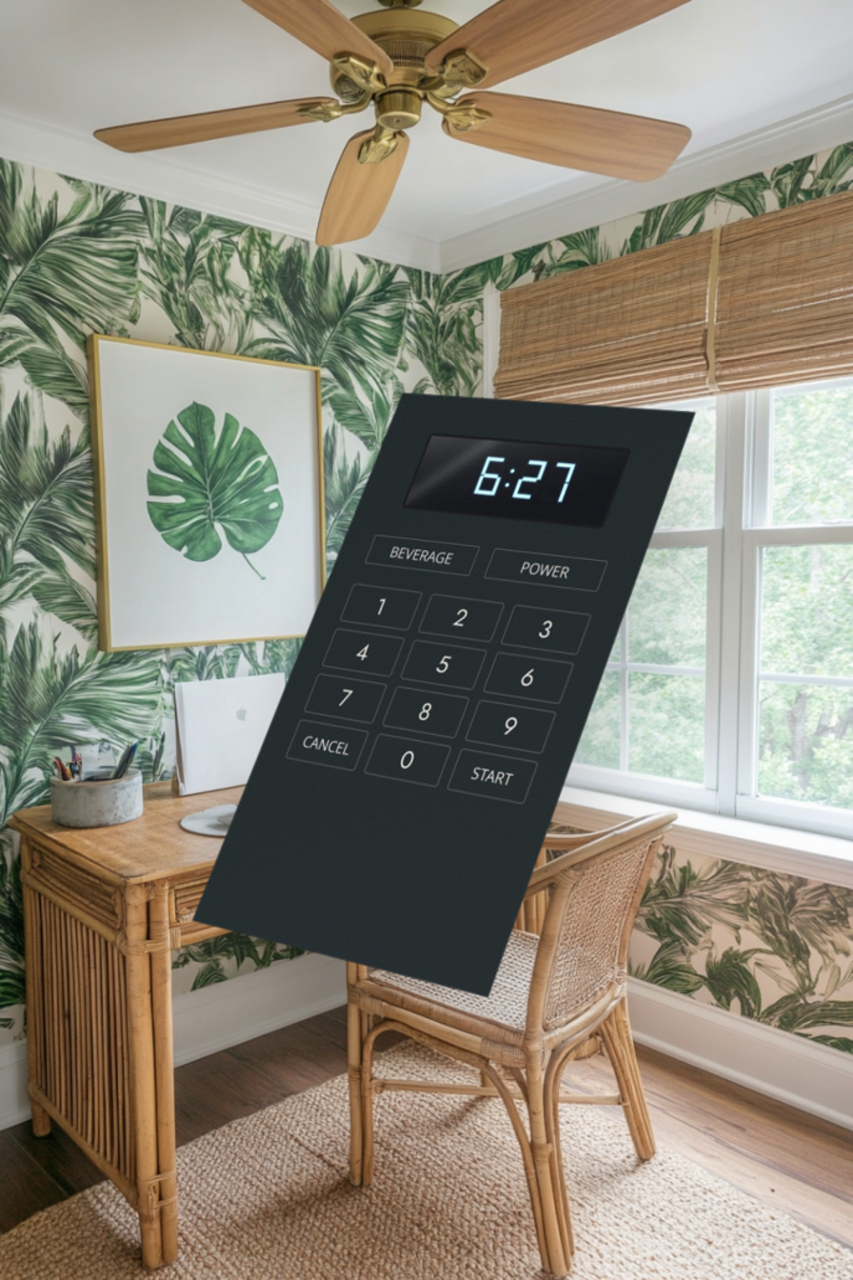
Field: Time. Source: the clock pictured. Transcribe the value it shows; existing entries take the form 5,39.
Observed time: 6,27
